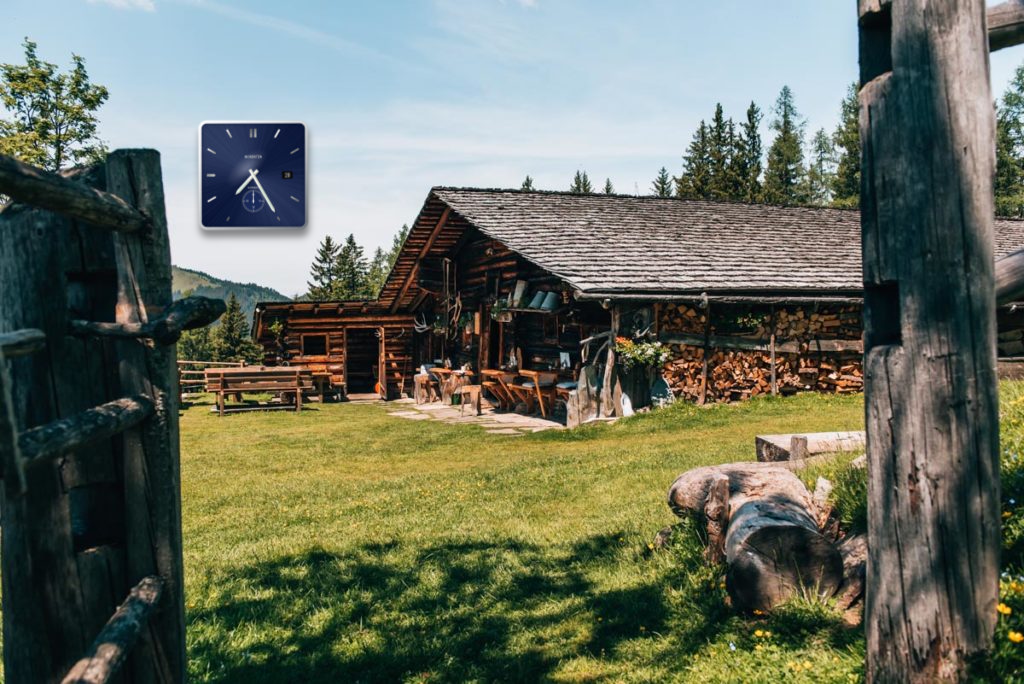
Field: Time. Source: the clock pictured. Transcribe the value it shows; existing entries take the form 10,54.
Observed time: 7,25
